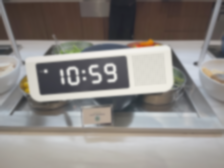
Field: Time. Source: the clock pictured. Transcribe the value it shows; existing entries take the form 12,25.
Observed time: 10,59
